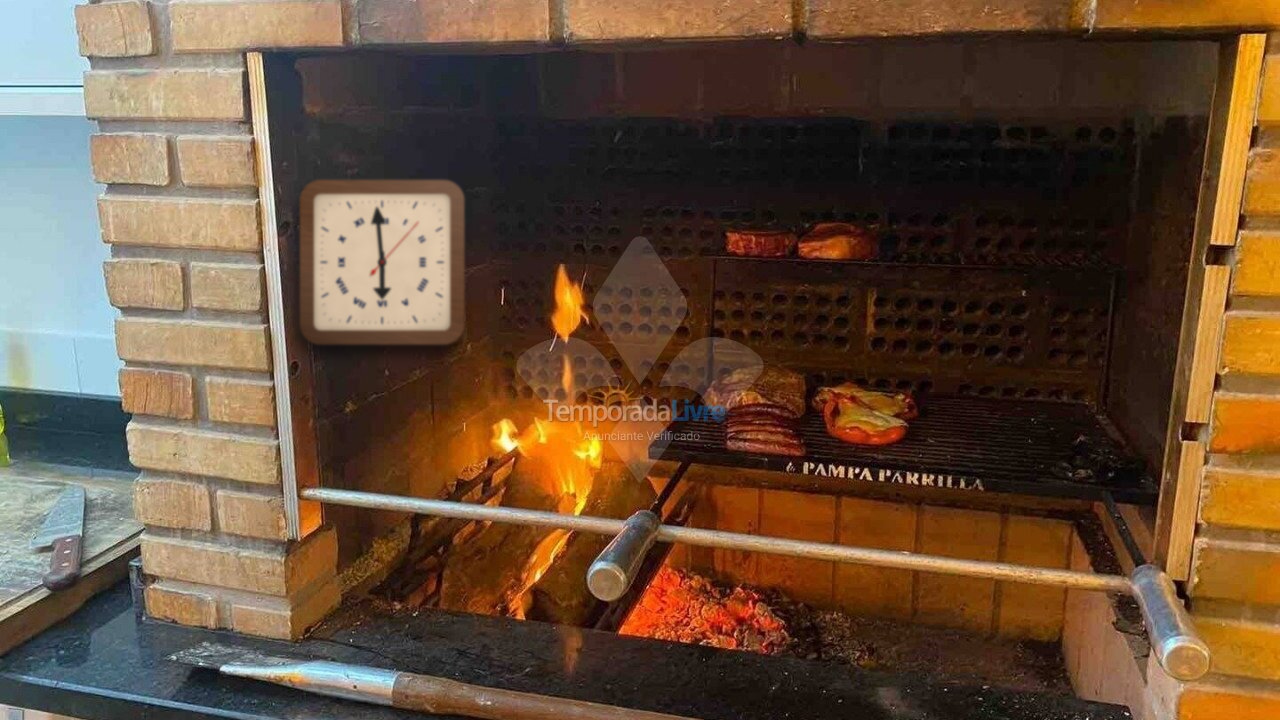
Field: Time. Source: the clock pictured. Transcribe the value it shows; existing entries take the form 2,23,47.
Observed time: 5,59,07
